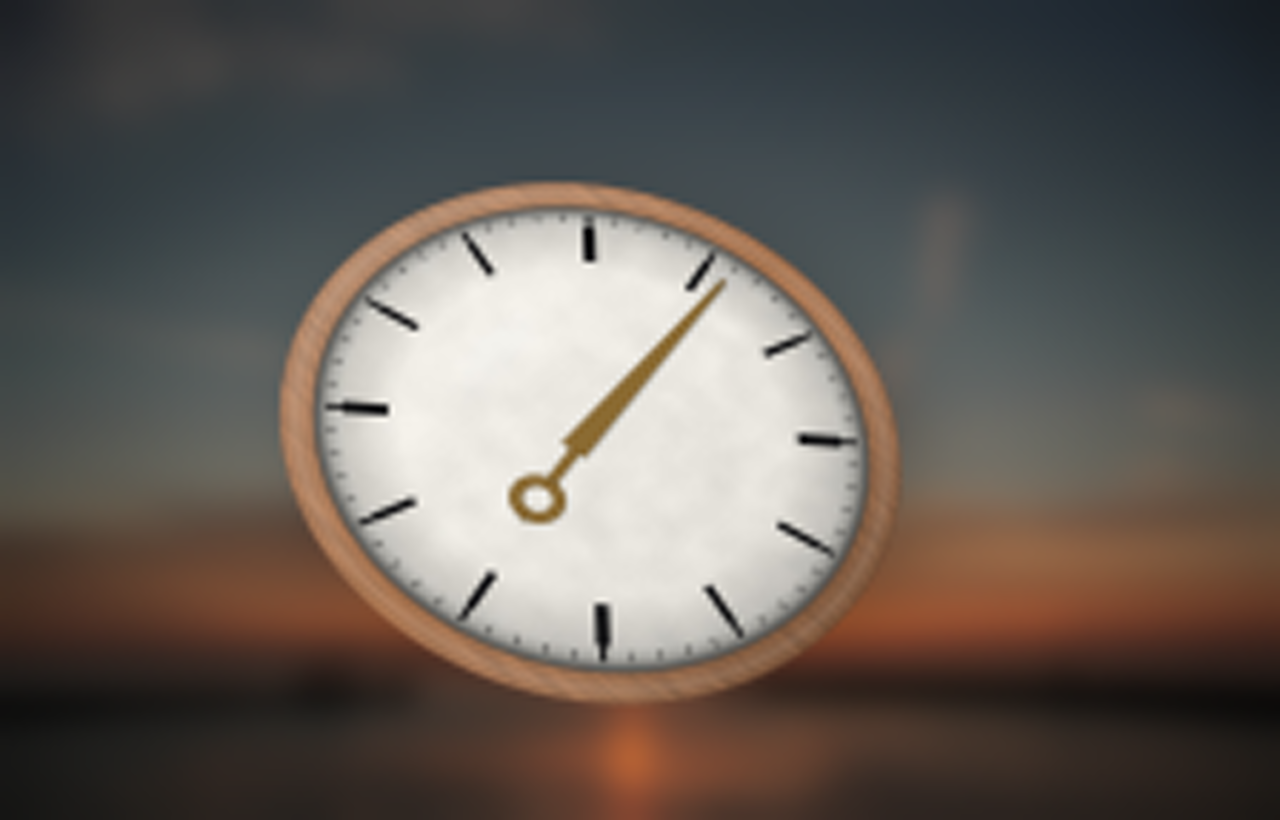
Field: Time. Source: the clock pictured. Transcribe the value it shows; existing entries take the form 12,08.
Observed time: 7,06
